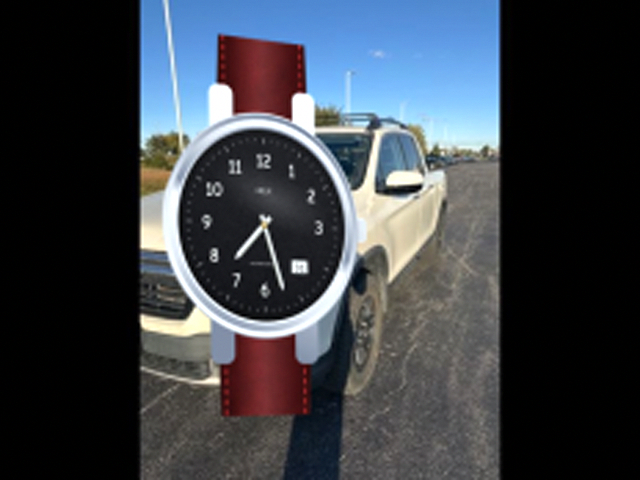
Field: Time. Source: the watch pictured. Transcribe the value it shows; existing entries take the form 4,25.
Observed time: 7,27
